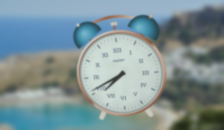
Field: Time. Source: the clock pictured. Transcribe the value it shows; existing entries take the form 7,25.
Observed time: 7,41
